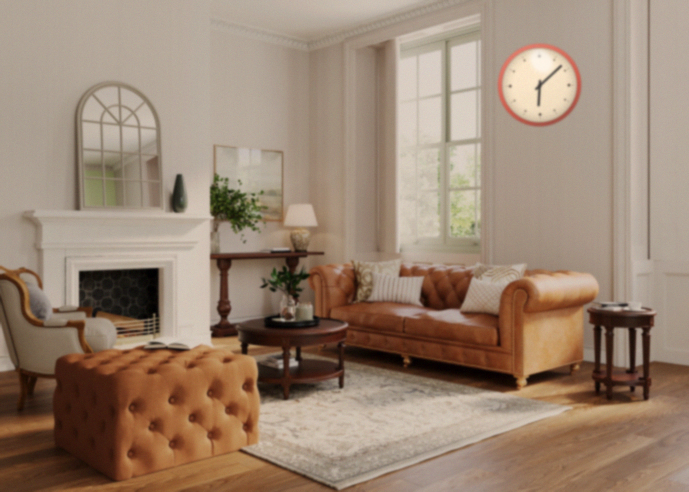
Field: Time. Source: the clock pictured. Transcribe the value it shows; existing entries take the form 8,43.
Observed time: 6,08
